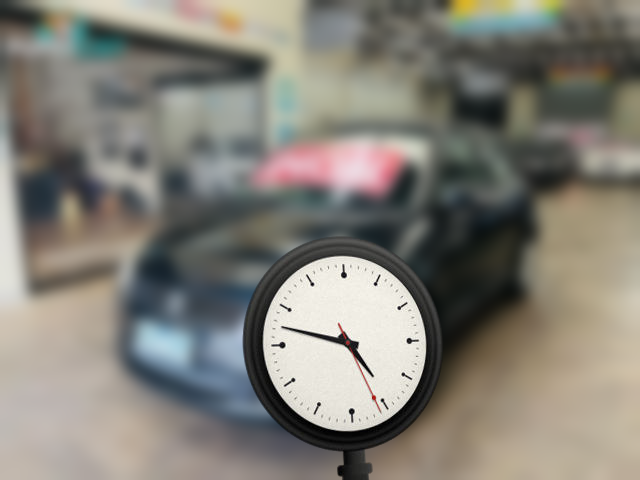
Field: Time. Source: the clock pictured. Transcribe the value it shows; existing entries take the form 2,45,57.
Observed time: 4,47,26
